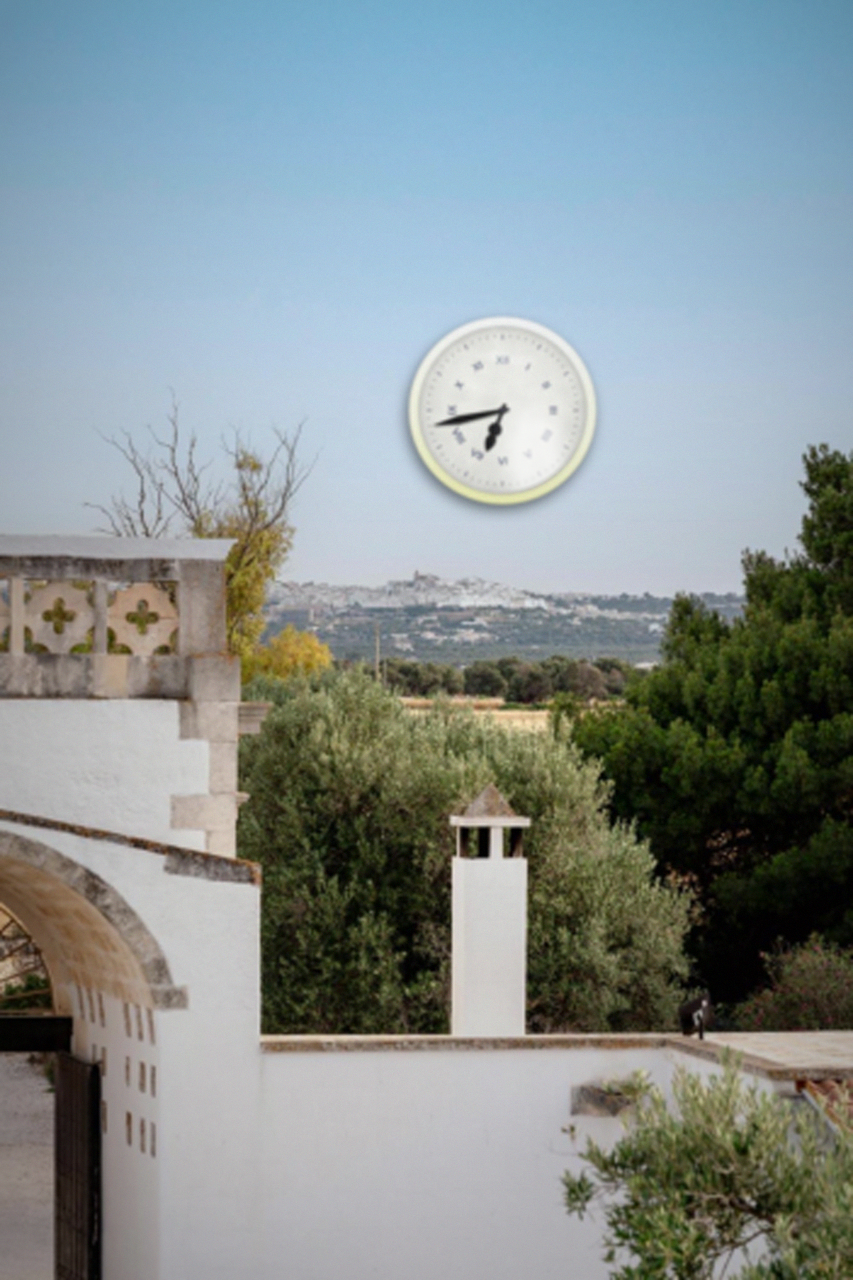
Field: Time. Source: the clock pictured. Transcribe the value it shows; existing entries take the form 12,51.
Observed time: 6,43
